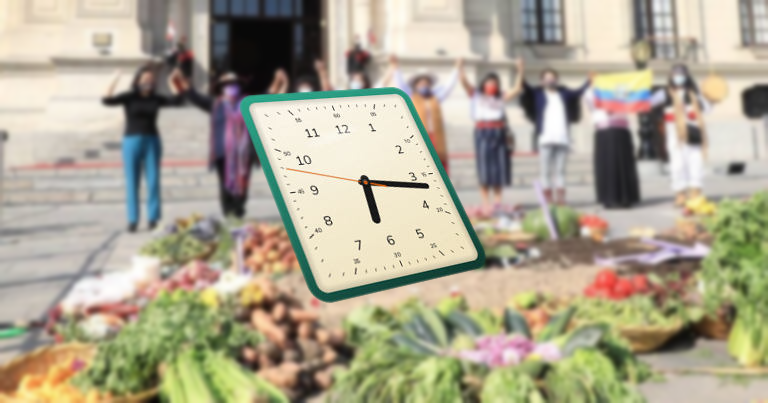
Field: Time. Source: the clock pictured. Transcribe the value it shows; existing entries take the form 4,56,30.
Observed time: 6,16,48
